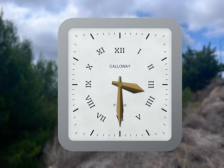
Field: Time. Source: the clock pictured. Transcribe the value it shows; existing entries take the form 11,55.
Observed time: 3,30
